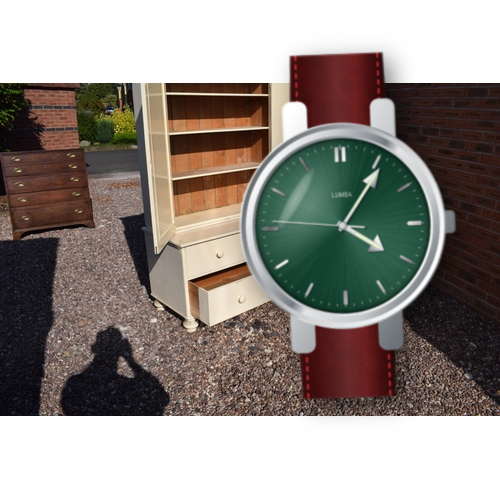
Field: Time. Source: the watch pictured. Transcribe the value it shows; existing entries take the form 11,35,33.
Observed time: 4,05,46
